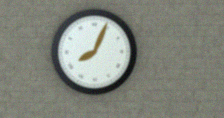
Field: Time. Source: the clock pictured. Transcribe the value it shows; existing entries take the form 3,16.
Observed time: 8,04
